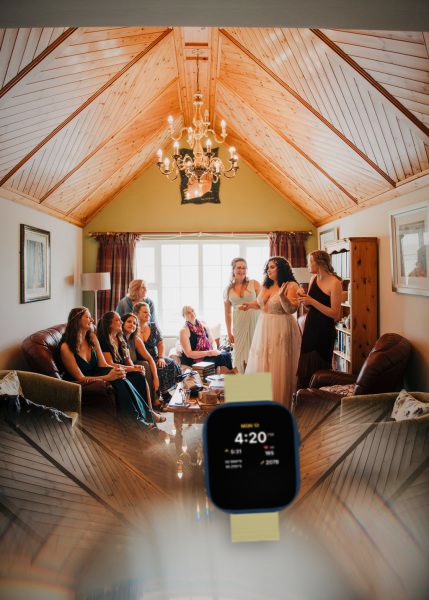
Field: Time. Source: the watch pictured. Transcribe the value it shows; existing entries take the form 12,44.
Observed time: 4,20
